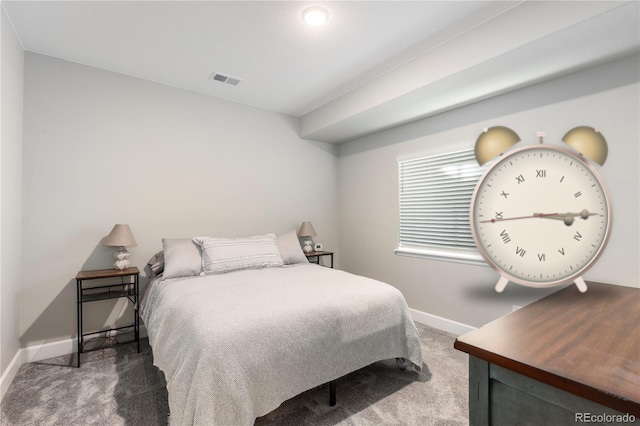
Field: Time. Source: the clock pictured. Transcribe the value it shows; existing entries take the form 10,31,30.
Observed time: 3,14,44
